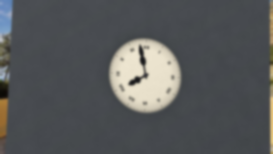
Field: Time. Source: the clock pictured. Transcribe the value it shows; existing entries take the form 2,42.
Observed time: 7,58
